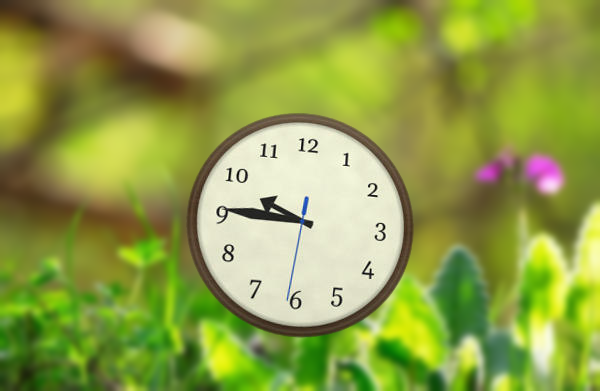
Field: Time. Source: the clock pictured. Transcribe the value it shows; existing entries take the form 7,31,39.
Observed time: 9,45,31
